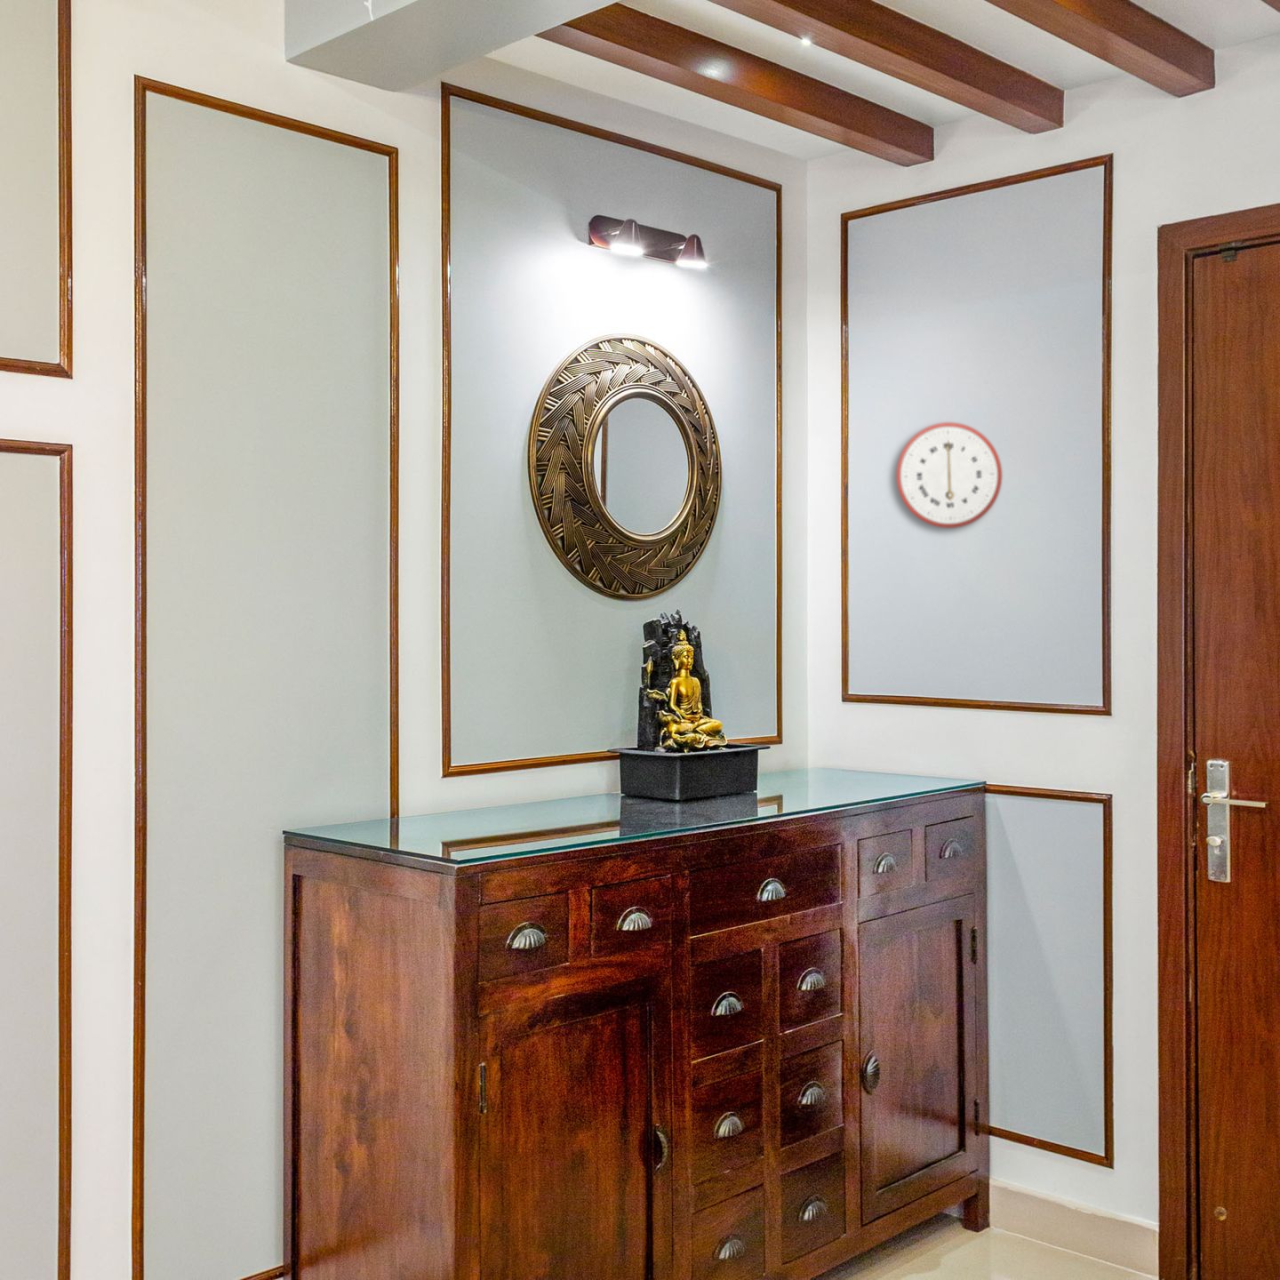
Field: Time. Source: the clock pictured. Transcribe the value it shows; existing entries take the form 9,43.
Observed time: 6,00
